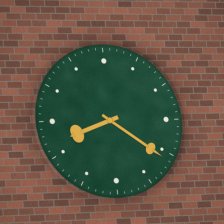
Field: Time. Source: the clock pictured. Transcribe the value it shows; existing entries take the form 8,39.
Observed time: 8,21
